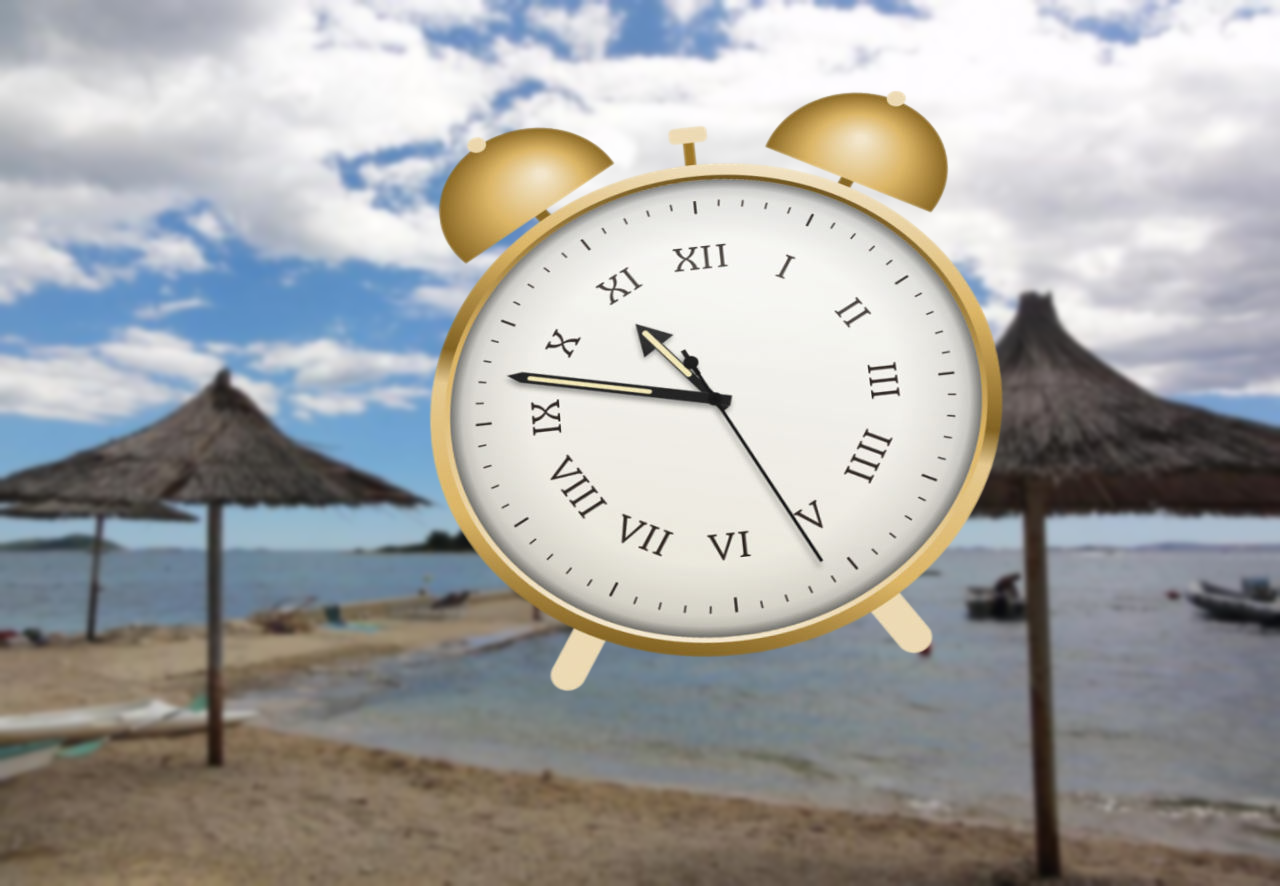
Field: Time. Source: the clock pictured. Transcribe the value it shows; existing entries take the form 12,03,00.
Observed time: 10,47,26
